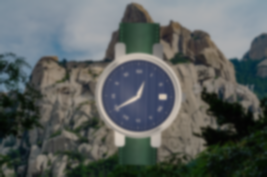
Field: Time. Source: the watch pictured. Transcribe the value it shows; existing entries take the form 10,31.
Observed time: 12,40
